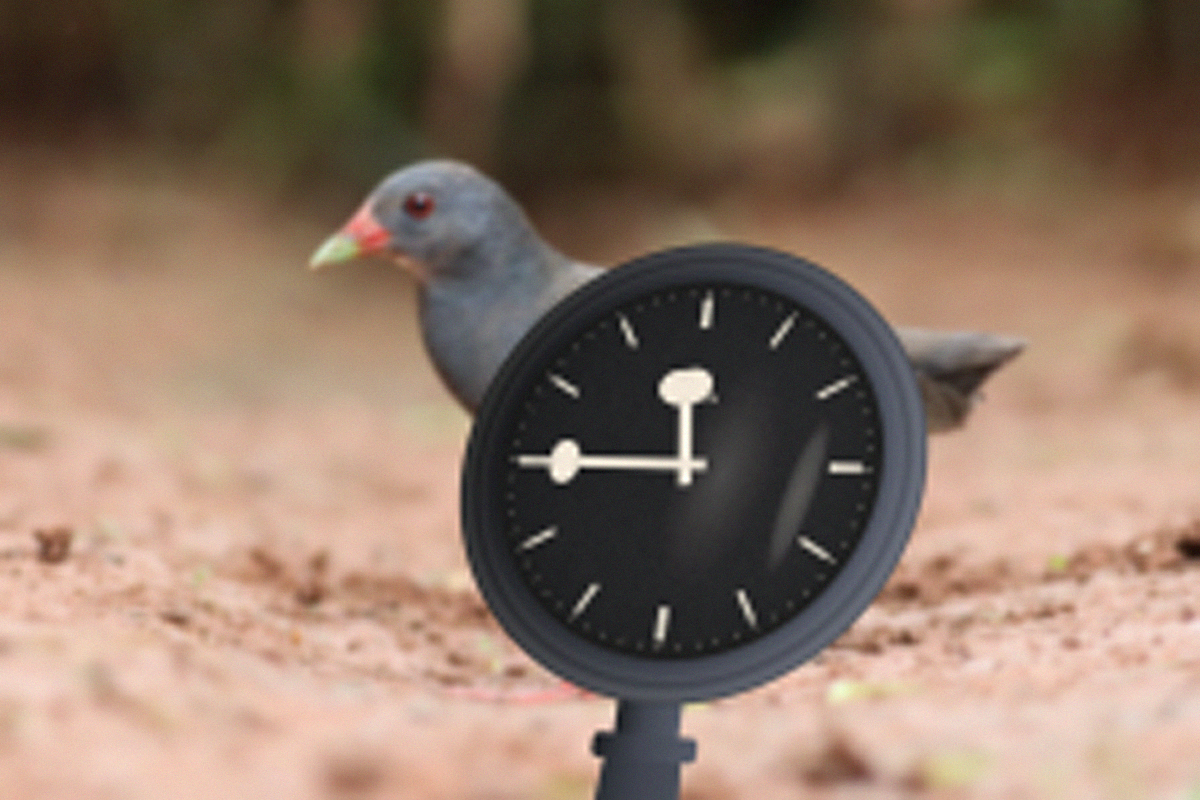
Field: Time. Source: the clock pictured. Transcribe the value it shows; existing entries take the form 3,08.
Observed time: 11,45
